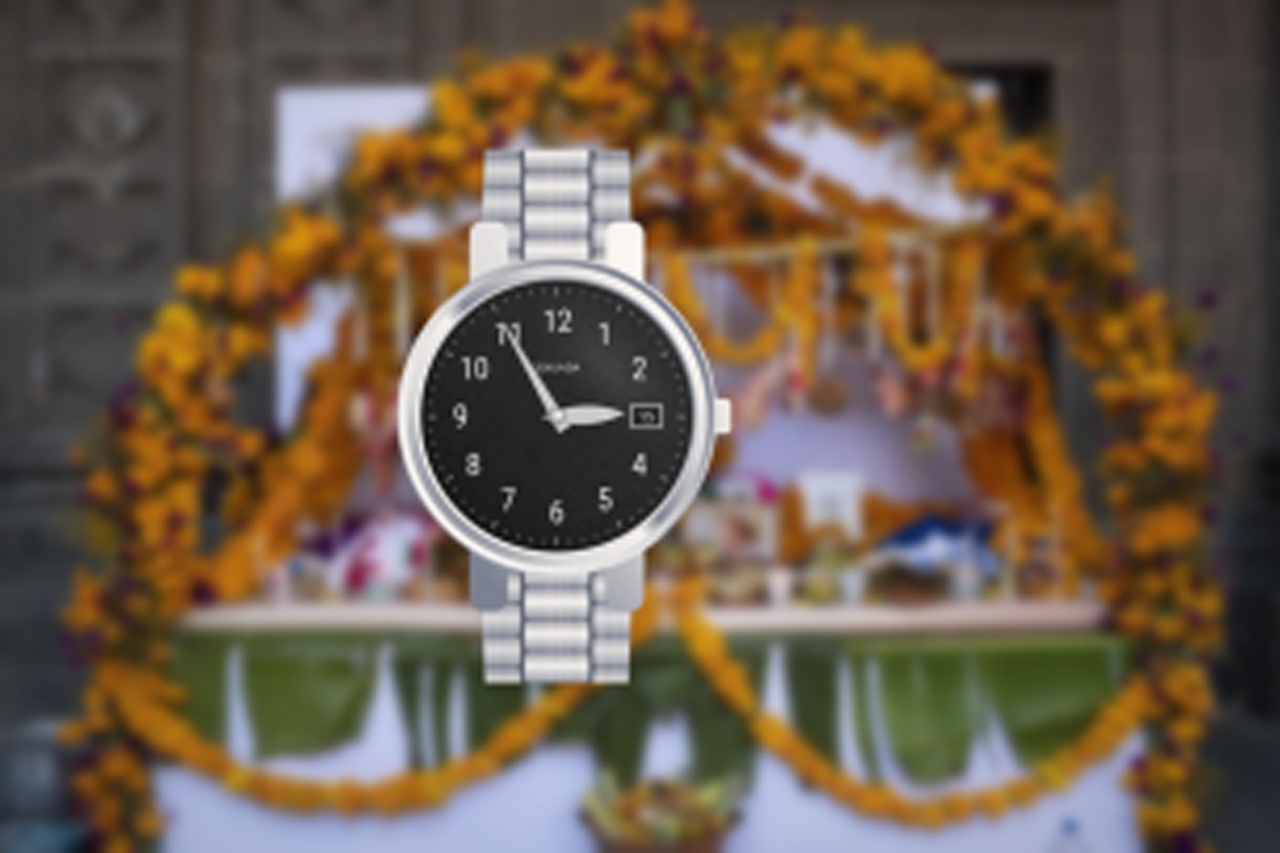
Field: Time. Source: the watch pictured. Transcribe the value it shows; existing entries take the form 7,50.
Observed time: 2,55
